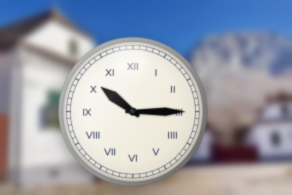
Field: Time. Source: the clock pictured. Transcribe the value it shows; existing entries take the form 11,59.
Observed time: 10,15
